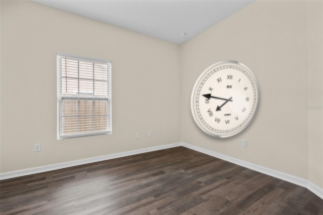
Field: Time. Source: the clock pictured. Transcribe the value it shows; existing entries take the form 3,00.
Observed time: 7,47
